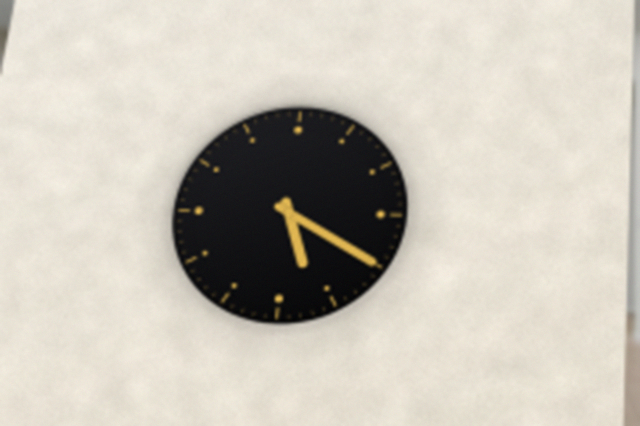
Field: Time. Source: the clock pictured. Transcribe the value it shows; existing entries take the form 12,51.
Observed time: 5,20
